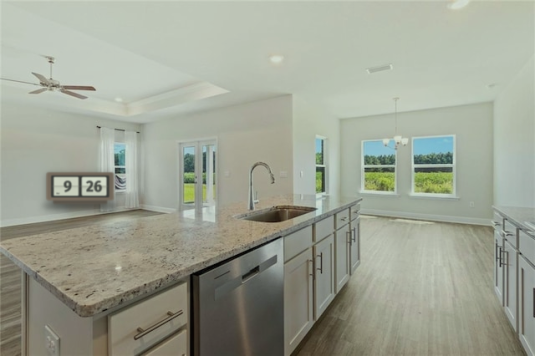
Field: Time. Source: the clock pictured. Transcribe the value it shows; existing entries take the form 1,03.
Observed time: 9,26
